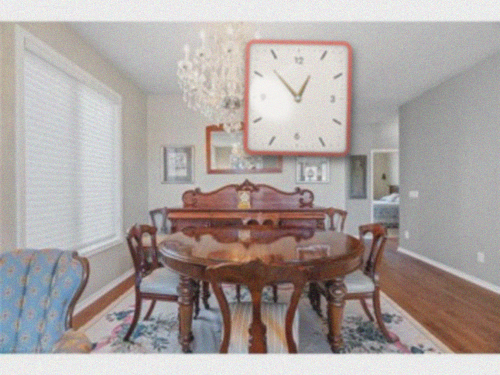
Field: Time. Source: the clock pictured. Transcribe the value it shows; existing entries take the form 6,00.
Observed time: 12,53
